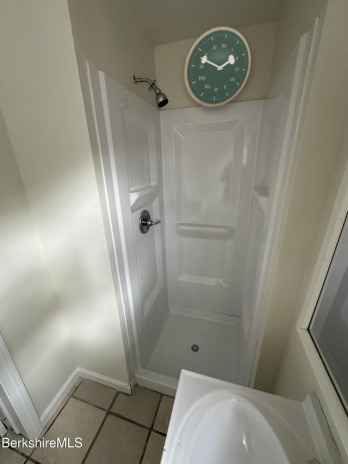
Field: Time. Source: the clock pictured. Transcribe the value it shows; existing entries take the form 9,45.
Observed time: 1,48
